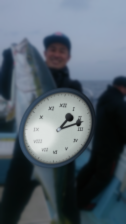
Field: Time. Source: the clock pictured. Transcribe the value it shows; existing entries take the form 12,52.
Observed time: 1,12
